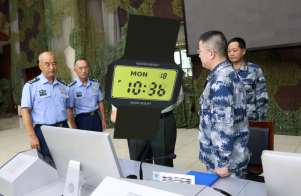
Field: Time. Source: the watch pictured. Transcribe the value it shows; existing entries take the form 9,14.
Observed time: 10,36
